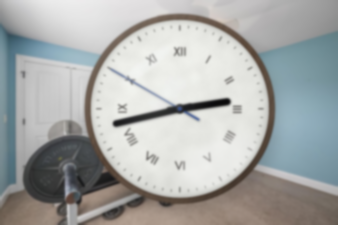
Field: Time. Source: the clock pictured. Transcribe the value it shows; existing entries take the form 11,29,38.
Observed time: 2,42,50
